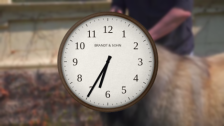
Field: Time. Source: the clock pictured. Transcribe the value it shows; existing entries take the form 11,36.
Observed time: 6,35
